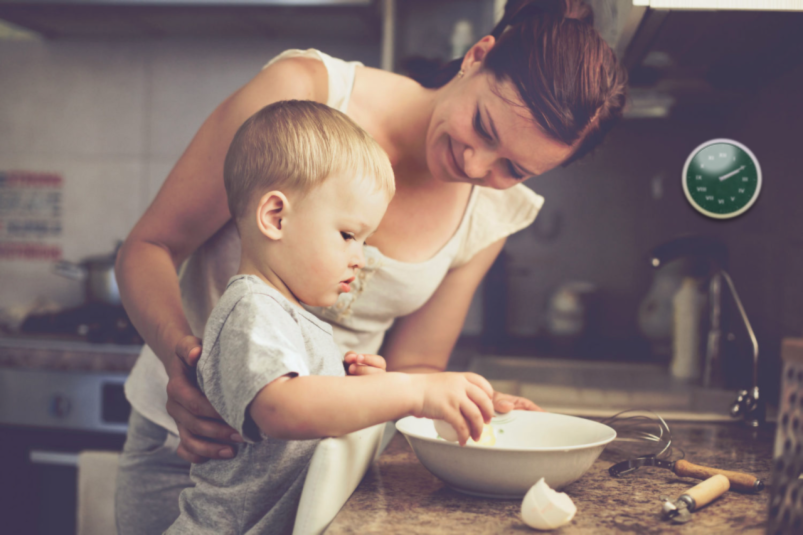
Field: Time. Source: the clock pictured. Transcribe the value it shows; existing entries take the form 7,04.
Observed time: 2,10
